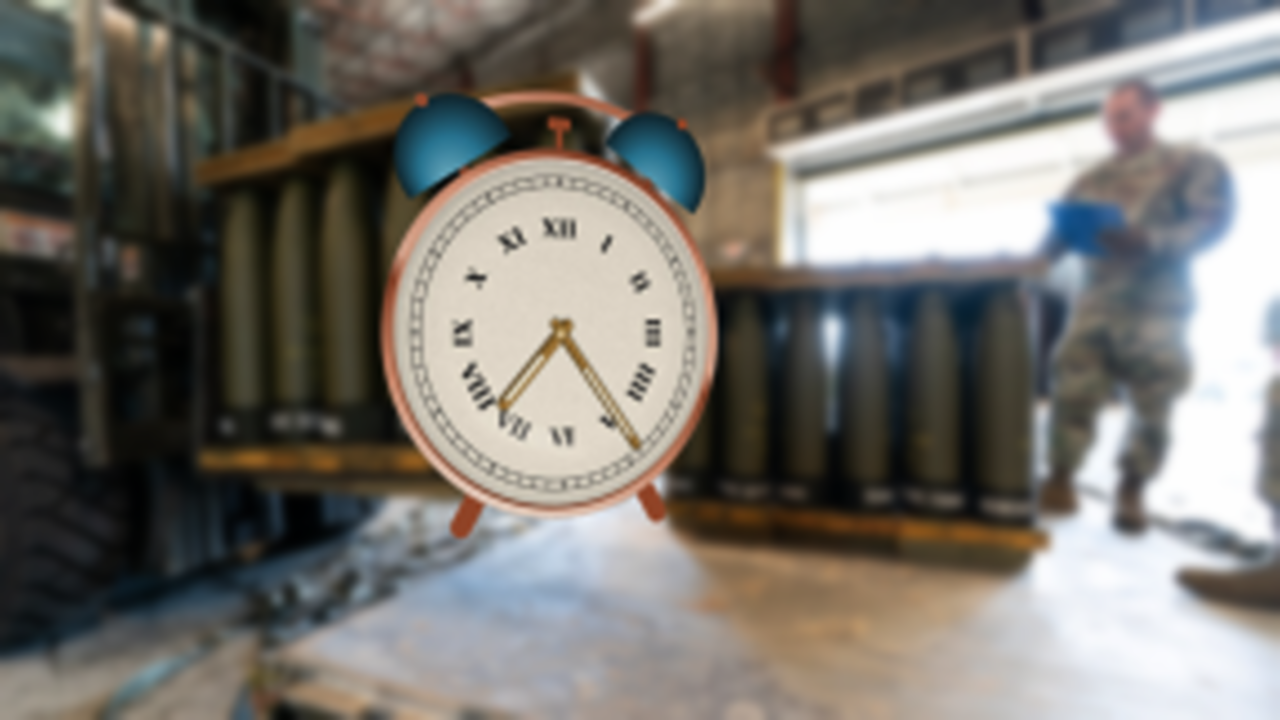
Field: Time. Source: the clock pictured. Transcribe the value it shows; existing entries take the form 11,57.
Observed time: 7,24
